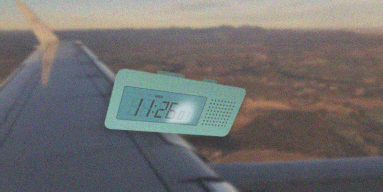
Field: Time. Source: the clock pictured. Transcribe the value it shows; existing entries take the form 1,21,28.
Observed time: 11,26,01
